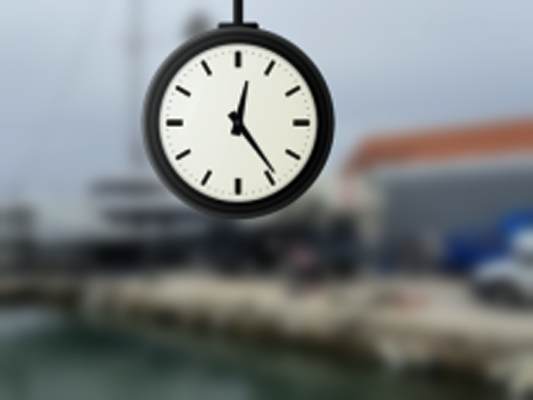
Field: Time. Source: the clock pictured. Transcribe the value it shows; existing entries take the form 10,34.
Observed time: 12,24
